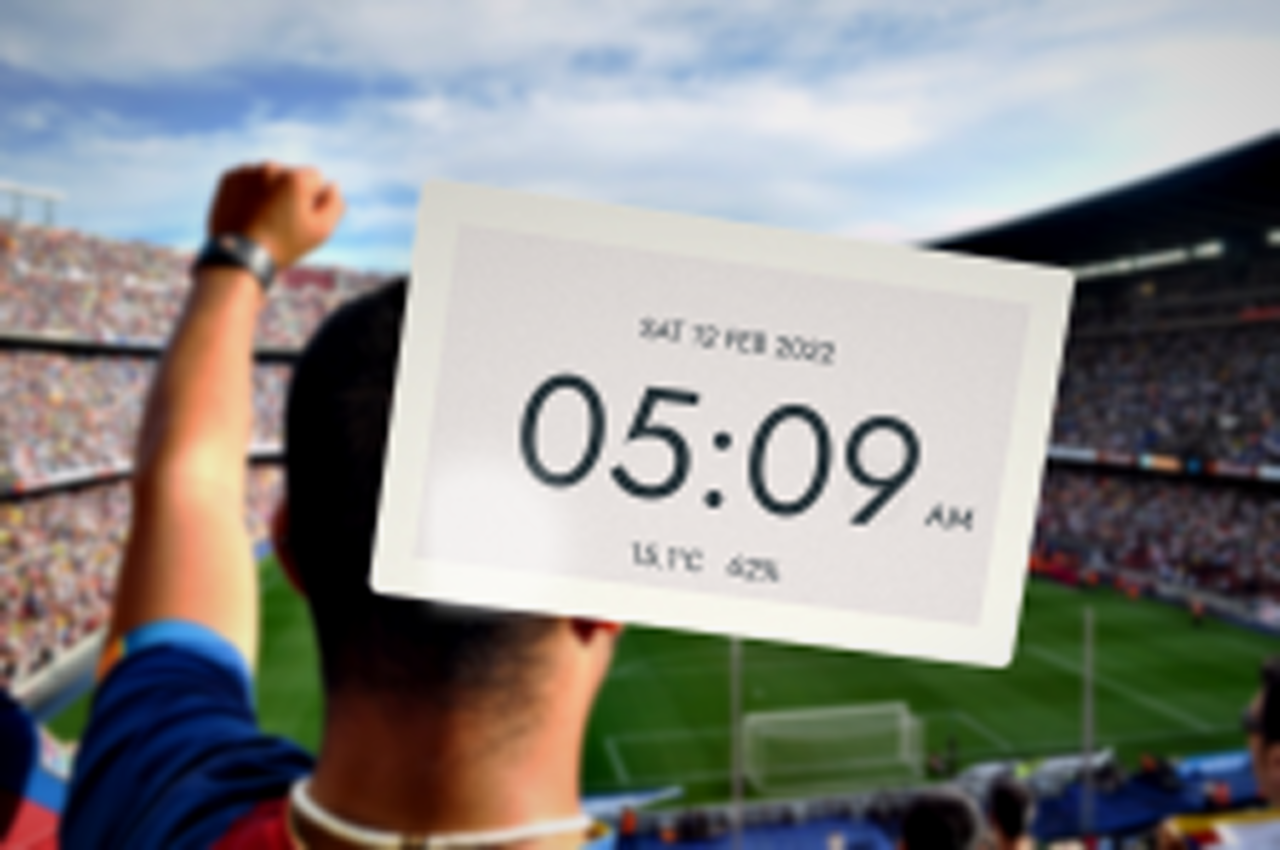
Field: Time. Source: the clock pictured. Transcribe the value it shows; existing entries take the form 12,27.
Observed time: 5,09
